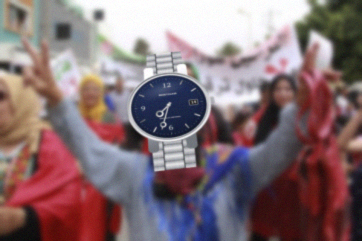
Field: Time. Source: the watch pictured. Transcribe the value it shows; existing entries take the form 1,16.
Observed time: 7,33
